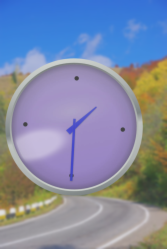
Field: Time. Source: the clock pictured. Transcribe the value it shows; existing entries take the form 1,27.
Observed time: 1,30
